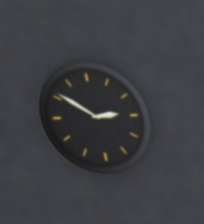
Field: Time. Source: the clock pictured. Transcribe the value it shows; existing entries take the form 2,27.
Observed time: 2,51
